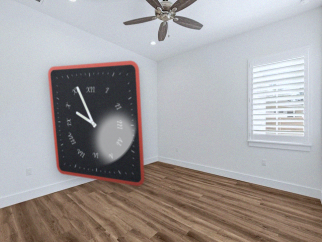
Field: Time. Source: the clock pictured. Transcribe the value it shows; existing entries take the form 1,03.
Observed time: 9,56
